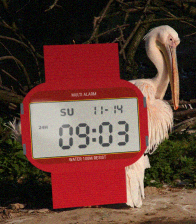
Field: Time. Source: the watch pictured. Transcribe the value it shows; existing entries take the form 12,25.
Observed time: 9,03
